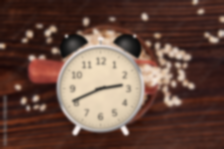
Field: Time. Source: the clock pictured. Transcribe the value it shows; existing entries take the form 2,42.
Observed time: 2,41
